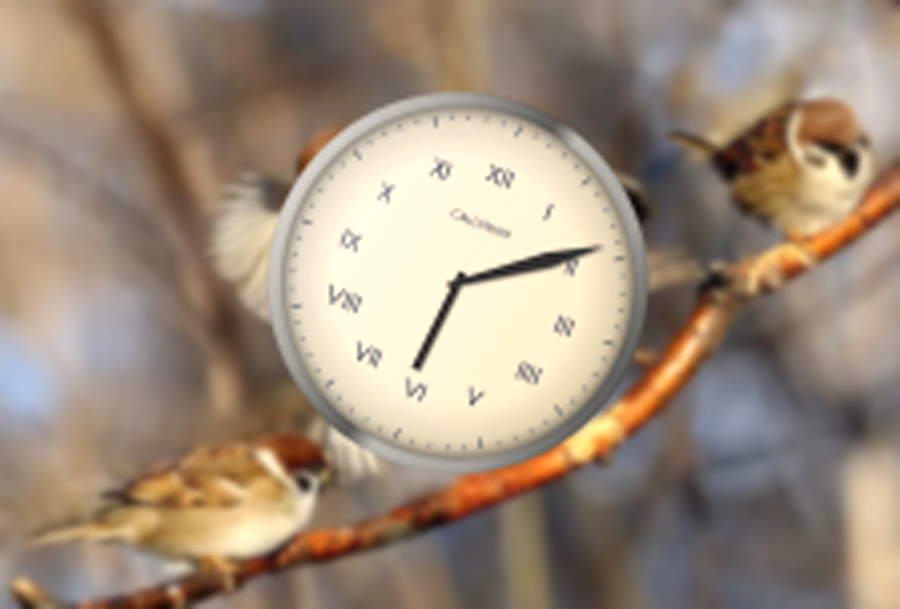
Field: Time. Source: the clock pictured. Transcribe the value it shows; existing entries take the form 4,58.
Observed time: 6,09
